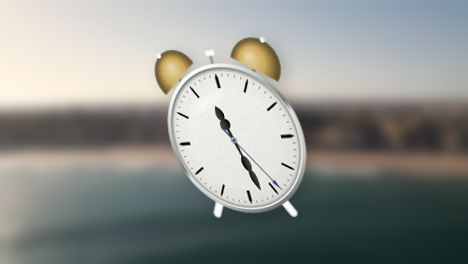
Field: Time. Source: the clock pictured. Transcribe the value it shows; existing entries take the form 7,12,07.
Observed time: 11,27,24
